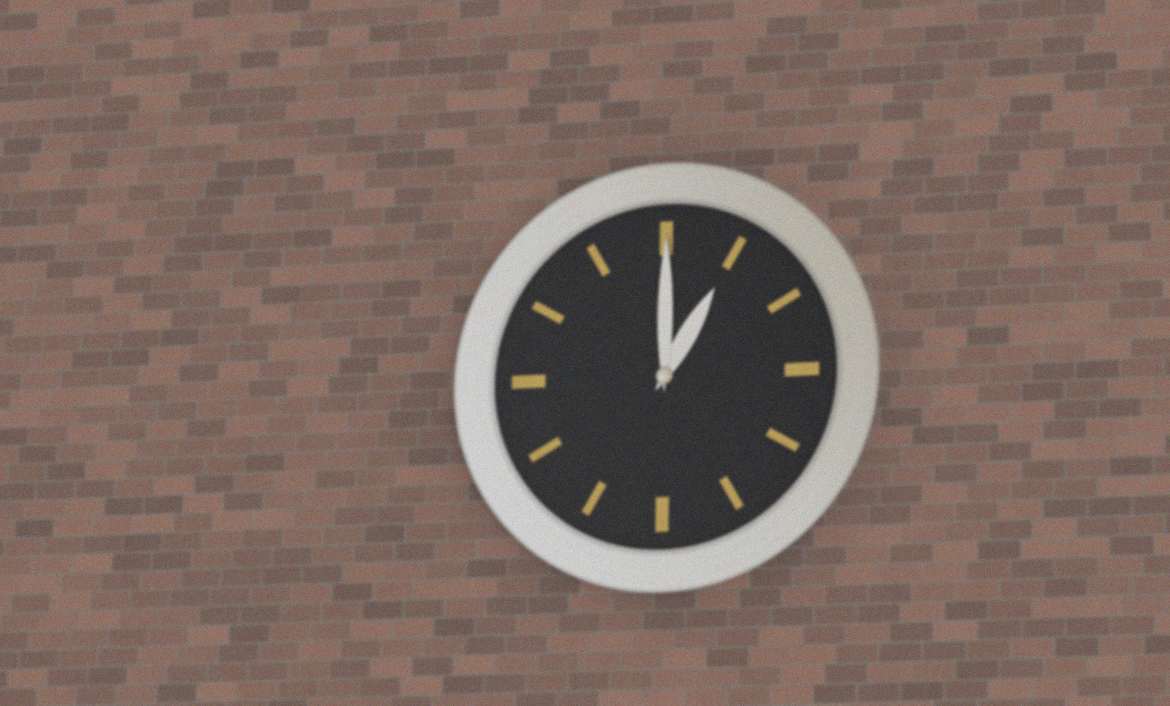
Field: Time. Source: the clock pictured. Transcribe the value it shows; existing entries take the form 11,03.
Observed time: 1,00
